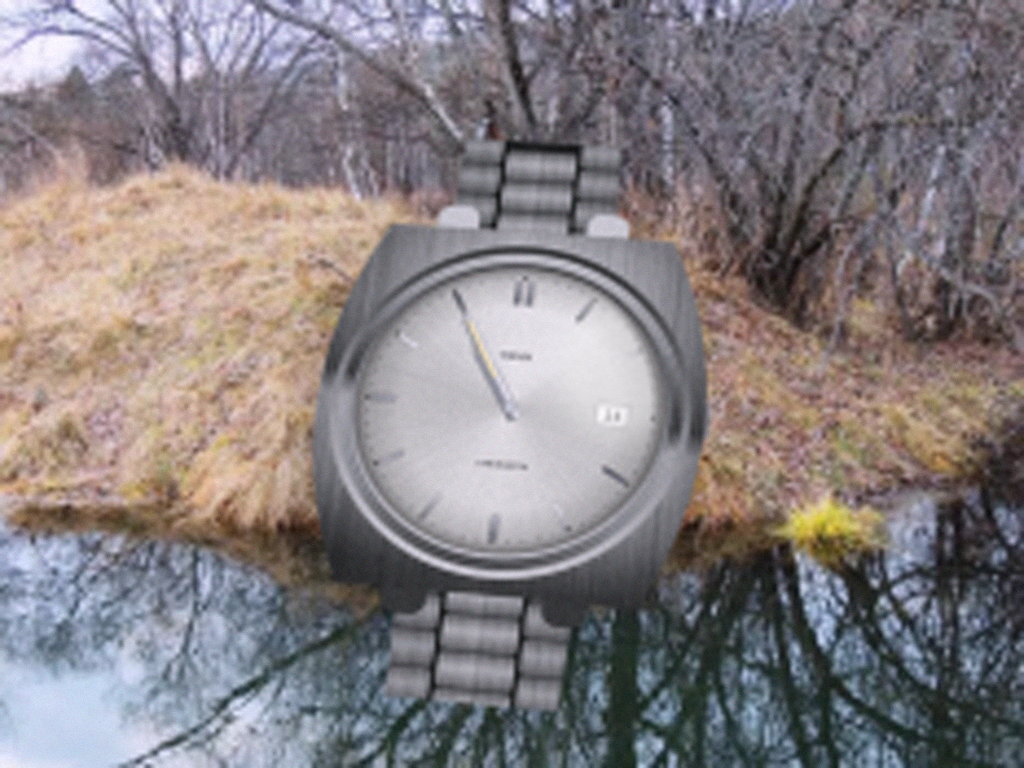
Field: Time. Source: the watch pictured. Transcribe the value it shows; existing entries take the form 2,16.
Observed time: 10,55
